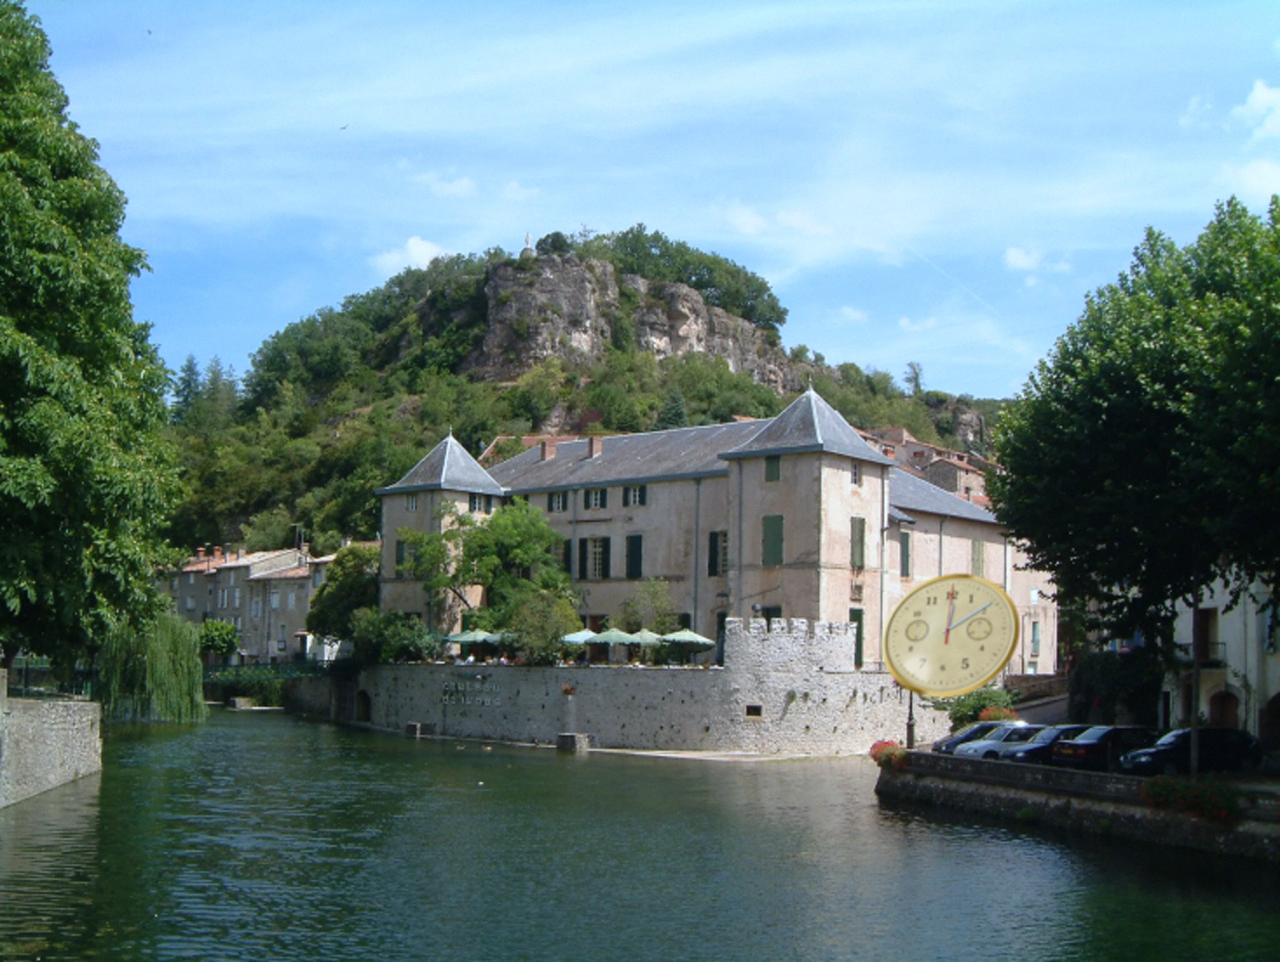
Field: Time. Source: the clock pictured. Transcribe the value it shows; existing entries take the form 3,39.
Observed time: 12,09
